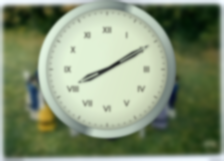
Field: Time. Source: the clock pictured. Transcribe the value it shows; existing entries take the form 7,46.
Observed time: 8,10
